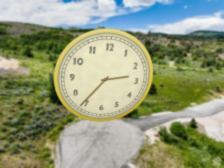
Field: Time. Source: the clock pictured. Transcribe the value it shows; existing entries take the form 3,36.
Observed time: 2,36
